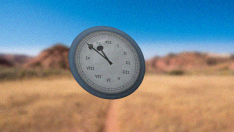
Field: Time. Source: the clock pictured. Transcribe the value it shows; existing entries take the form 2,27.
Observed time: 10,51
